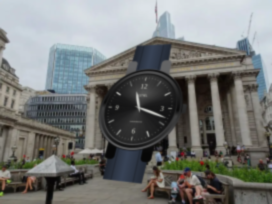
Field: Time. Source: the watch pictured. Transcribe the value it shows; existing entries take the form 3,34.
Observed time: 11,18
